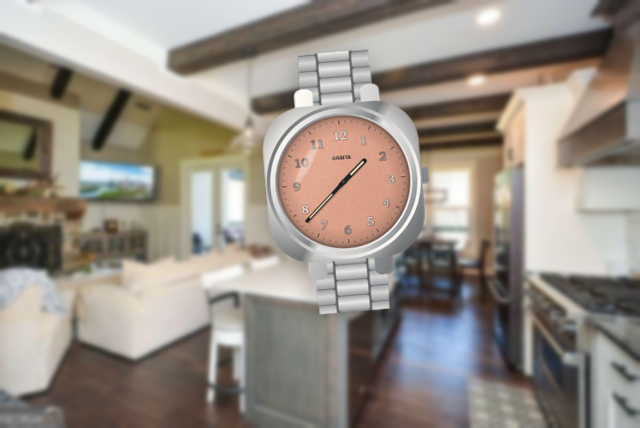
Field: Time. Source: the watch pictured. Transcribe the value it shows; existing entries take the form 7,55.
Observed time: 1,38
